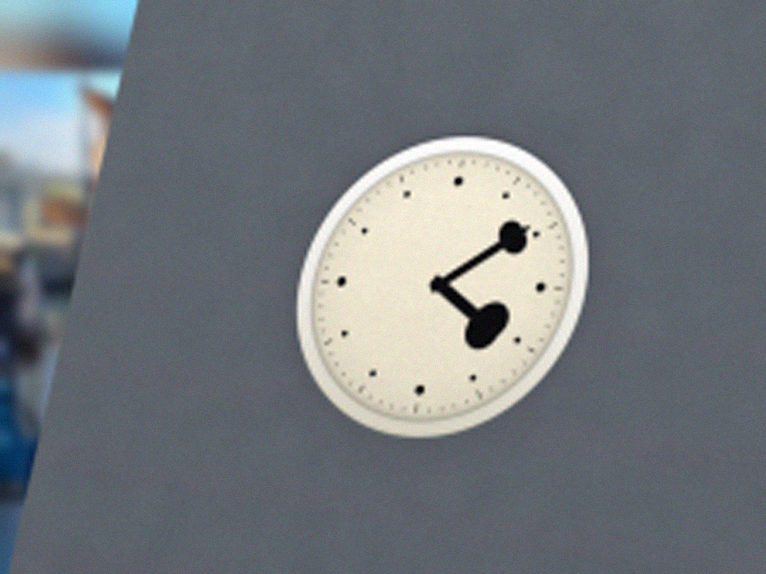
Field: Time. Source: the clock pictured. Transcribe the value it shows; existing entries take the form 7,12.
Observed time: 4,09
